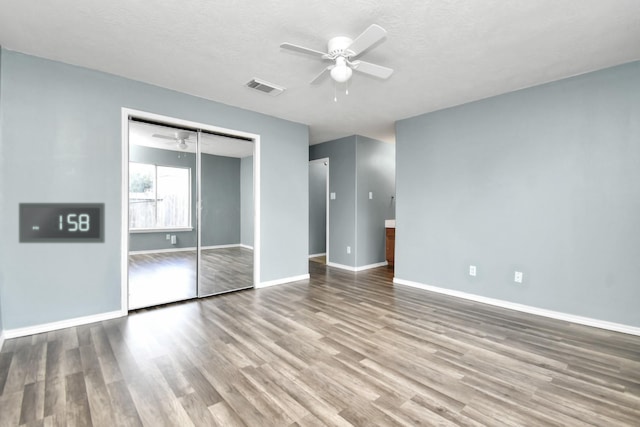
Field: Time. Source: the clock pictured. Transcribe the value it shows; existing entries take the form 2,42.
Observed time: 1,58
